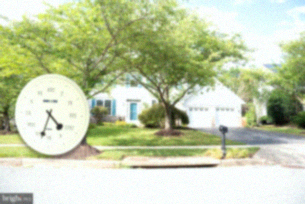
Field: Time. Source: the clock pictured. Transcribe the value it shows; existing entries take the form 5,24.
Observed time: 4,33
